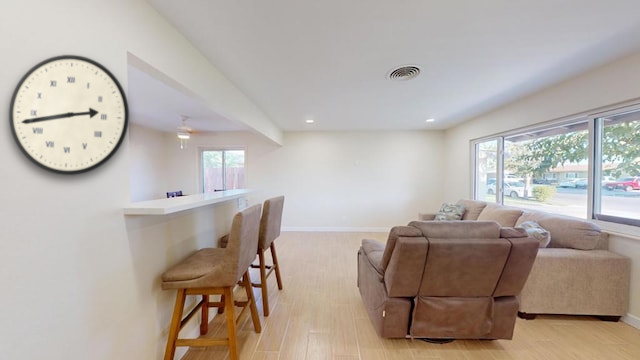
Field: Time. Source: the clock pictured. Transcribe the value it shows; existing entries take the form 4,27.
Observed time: 2,43
